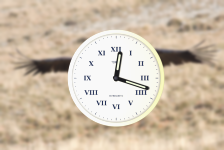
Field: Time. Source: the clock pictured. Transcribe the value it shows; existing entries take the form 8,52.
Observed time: 12,18
